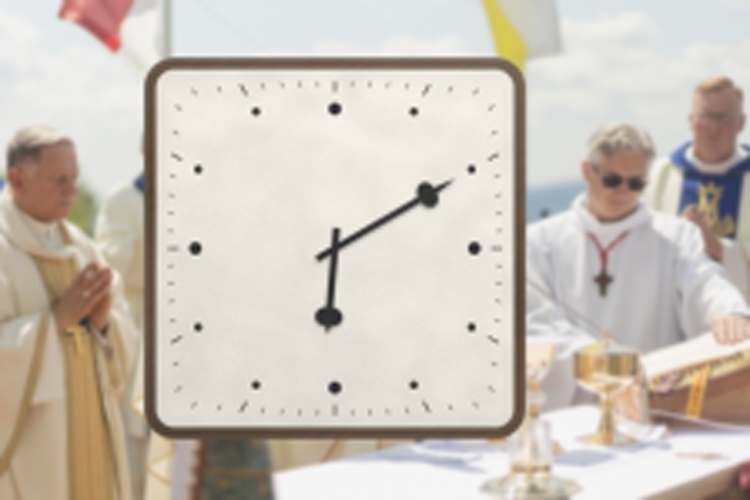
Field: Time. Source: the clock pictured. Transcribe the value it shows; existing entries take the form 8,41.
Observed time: 6,10
